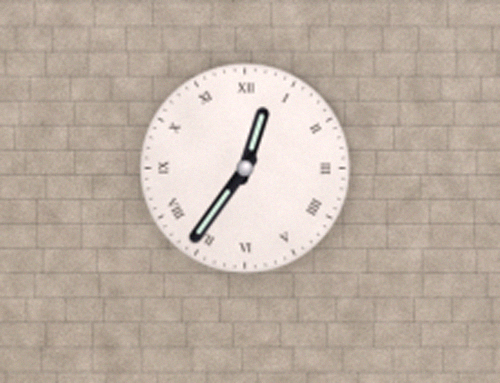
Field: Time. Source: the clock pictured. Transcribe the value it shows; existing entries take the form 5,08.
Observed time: 12,36
